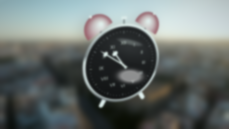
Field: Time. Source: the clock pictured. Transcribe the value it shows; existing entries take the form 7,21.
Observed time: 10,51
